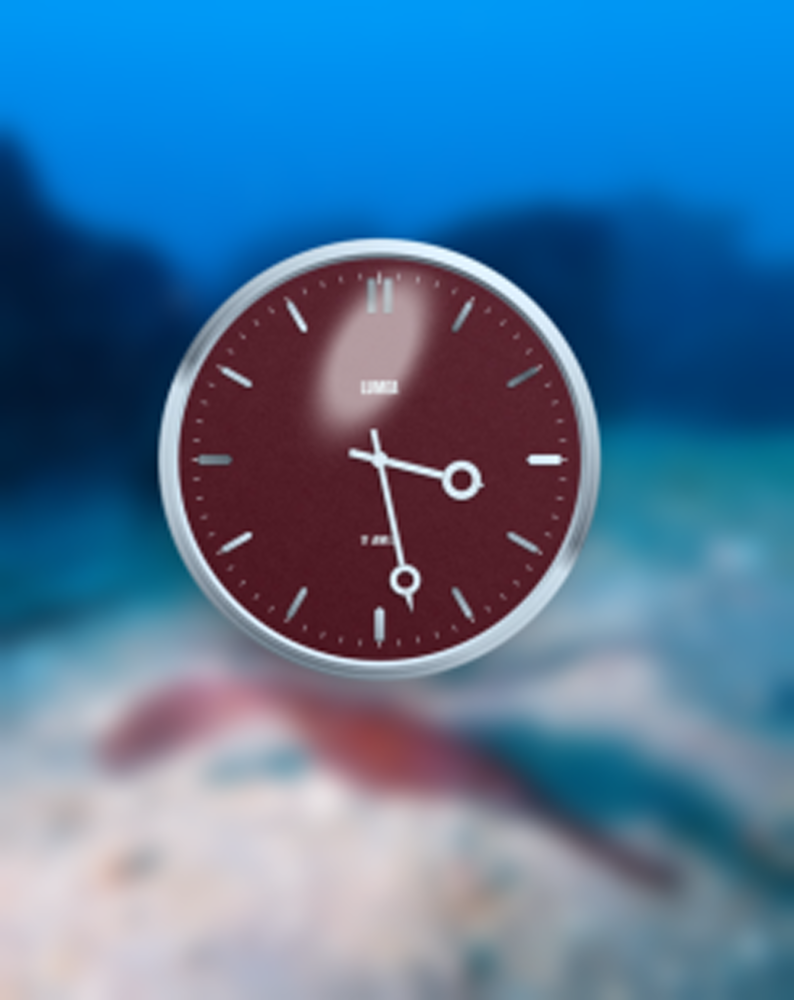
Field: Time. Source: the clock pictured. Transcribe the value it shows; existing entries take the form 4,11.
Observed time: 3,28
